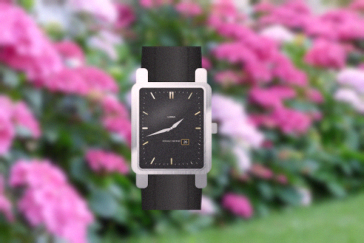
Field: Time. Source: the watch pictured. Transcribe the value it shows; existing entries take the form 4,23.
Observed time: 1,42
